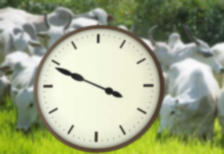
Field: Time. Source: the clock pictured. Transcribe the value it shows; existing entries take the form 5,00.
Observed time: 3,49
